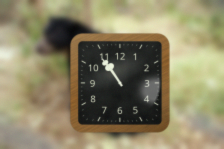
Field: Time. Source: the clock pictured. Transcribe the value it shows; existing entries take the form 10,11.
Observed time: 10,54
